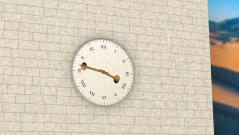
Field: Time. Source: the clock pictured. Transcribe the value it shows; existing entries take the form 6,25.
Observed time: 3,47
